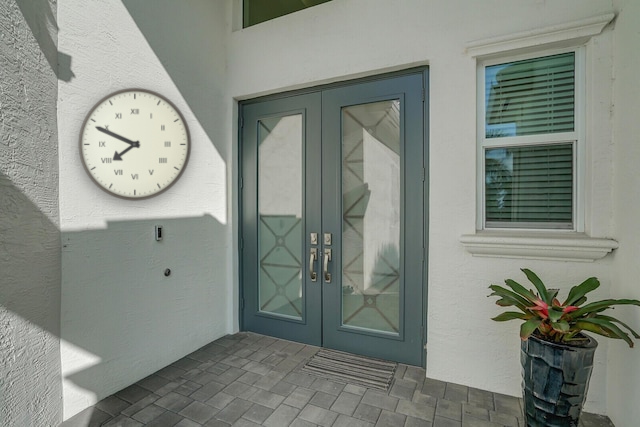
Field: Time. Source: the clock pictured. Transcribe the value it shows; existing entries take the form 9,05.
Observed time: 7,49
